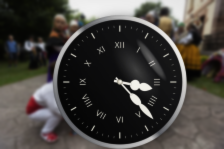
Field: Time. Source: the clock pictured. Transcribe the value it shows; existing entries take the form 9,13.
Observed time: 3,23
